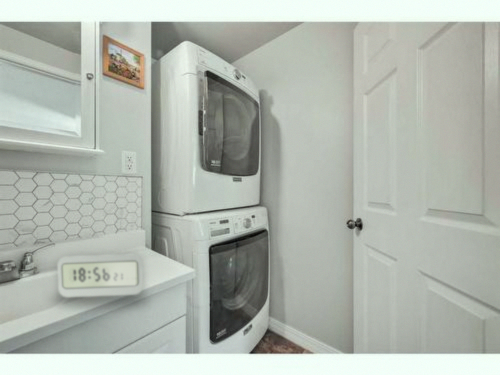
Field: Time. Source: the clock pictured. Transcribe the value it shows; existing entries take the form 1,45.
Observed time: 18,56
